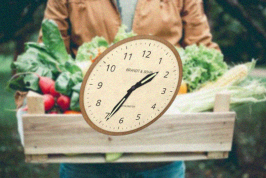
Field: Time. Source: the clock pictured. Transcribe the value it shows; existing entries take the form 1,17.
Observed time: 1,34
